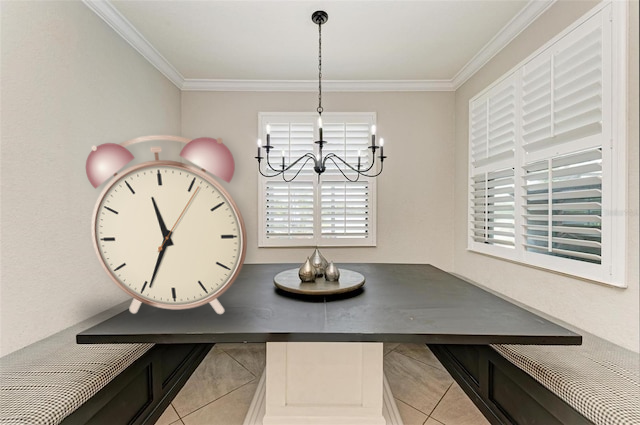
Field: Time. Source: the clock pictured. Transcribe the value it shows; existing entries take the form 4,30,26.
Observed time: 11,34,06
